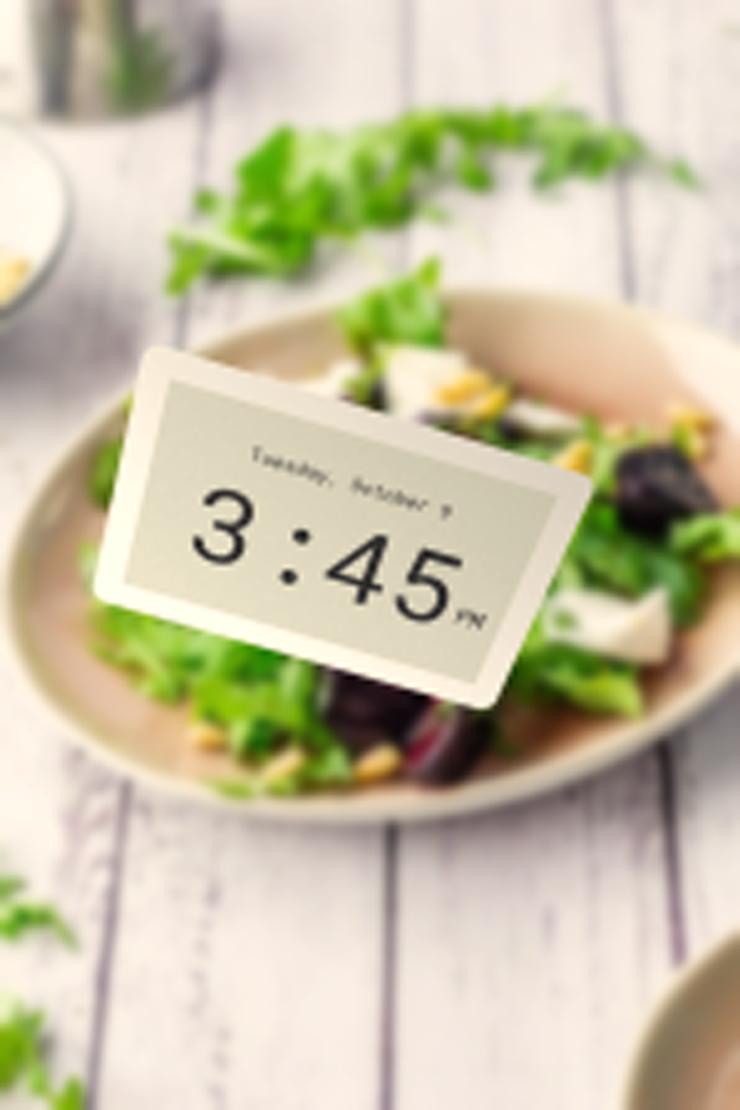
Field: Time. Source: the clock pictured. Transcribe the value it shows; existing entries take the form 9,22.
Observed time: 3,45
